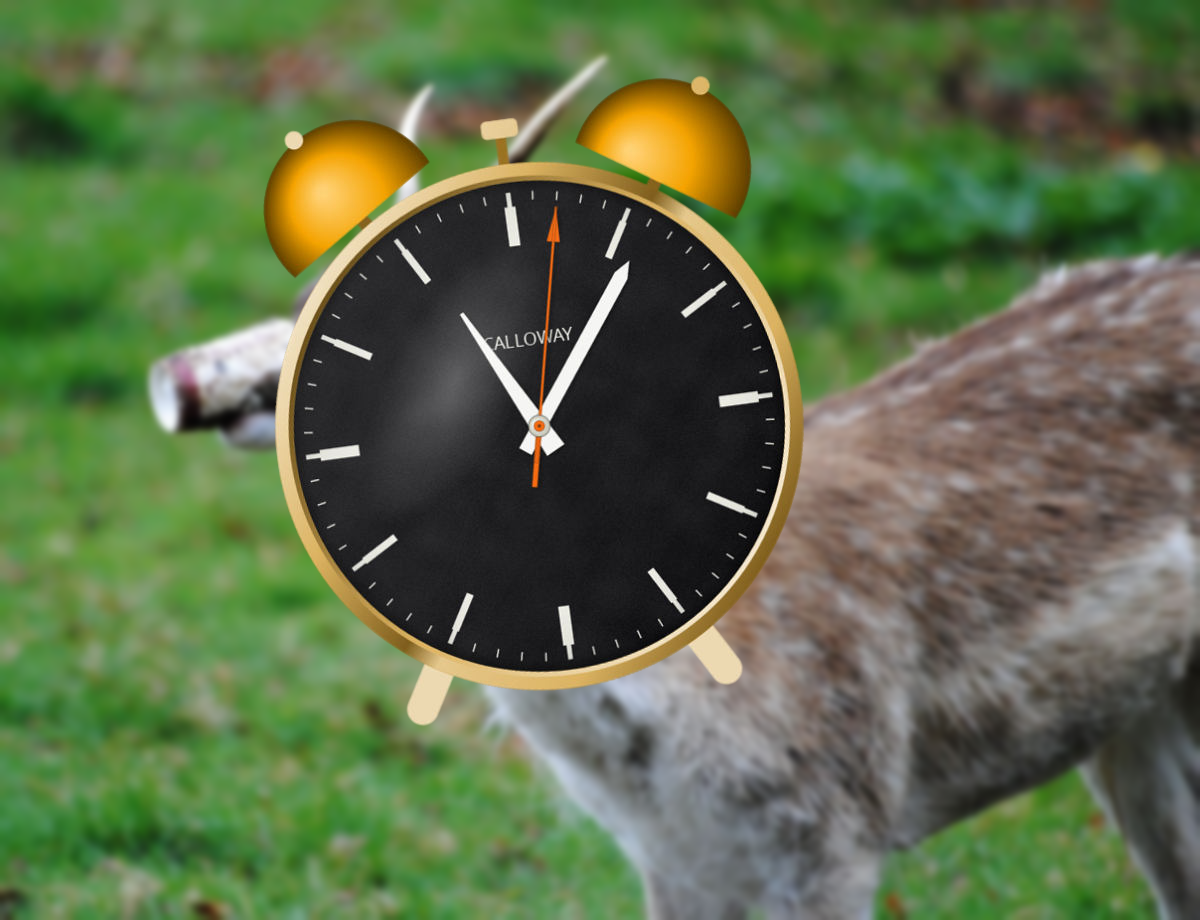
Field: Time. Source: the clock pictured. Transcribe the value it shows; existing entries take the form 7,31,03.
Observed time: 11,06,02
